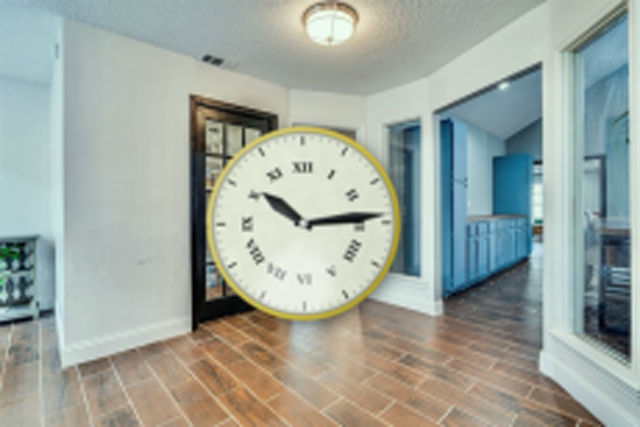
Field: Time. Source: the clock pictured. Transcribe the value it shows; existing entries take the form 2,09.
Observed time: 10,14
